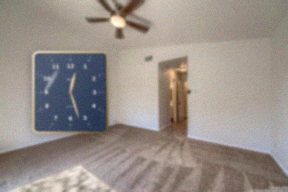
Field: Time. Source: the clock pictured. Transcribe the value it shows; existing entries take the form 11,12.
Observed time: 12,27
